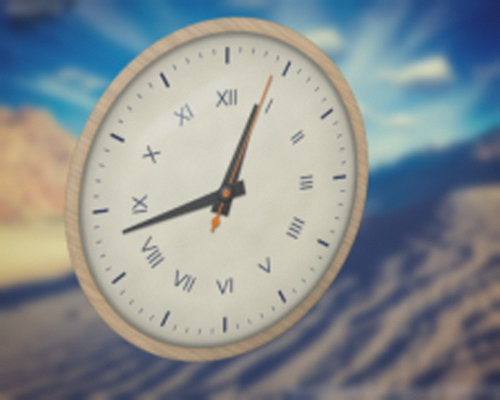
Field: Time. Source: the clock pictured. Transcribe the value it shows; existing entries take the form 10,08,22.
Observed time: 12,43,04
